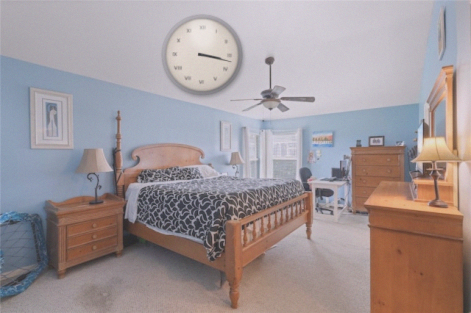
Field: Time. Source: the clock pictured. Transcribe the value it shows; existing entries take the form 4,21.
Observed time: 3,17
